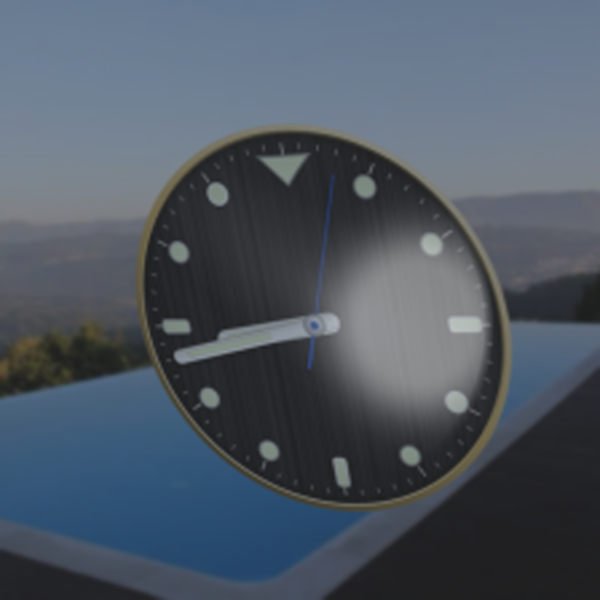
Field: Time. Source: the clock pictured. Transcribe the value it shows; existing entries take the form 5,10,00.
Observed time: 8,43,03
